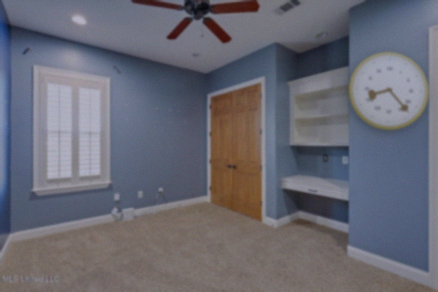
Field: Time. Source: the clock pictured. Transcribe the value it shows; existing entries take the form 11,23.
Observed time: 8,23
